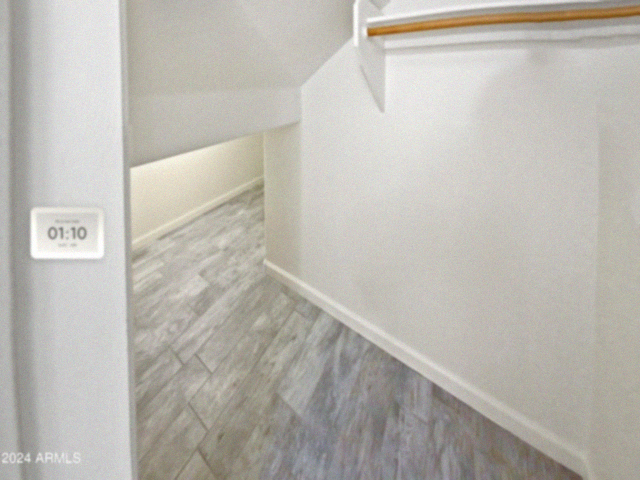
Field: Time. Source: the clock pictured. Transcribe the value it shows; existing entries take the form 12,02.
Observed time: 1,10
